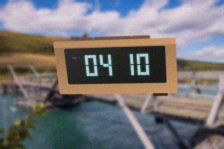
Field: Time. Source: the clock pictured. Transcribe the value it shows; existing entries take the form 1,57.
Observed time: 4,10
